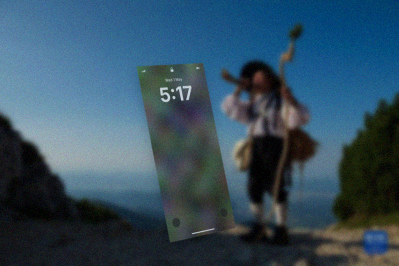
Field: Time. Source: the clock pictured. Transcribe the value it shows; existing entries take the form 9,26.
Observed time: 5,17
